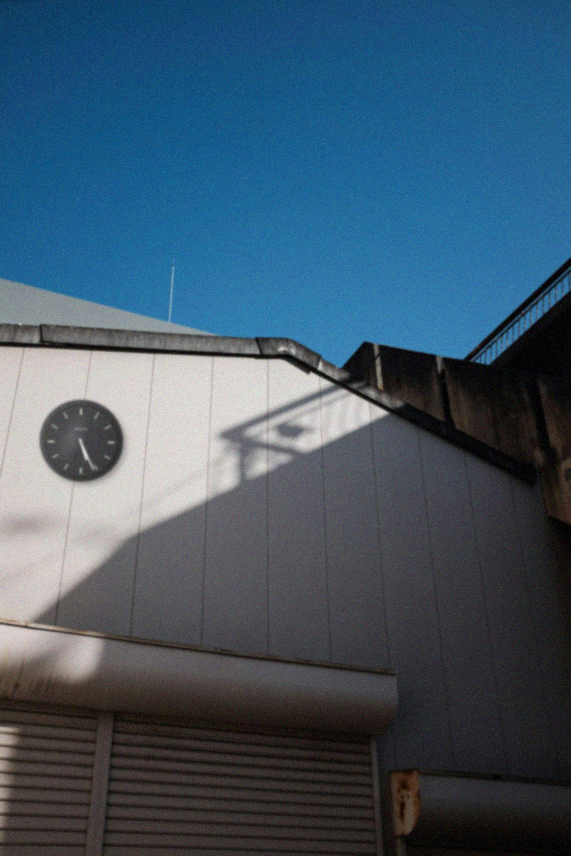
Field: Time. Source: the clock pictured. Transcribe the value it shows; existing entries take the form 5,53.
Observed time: 5,26
